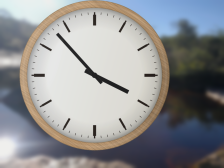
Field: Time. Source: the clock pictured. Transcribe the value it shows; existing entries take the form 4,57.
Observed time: 3,53
